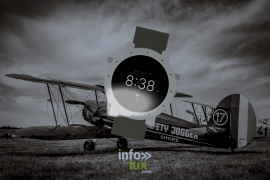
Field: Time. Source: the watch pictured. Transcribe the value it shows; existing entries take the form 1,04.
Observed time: 8,38
